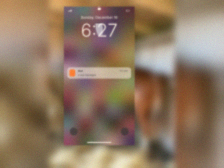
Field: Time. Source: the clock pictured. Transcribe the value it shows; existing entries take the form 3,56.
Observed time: 6,27
